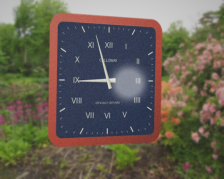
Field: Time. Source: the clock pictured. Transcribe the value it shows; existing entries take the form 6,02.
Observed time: 8,57
